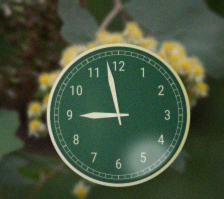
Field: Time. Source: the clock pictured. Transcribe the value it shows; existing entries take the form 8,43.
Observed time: 8,58
